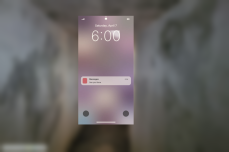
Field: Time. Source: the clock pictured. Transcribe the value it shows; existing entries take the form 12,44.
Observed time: 6,00
